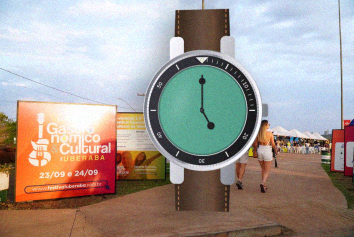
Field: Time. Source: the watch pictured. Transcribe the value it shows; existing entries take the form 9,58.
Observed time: 5,00
